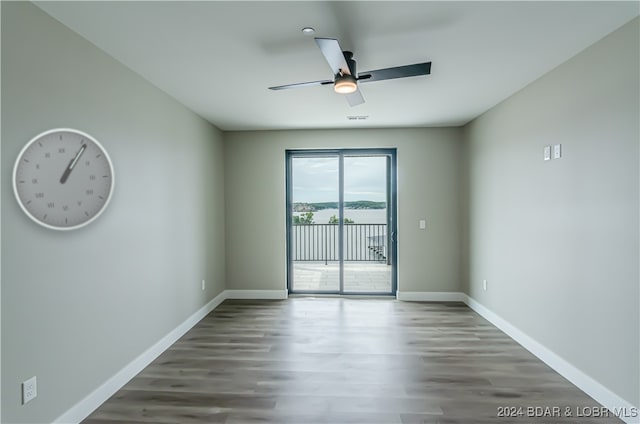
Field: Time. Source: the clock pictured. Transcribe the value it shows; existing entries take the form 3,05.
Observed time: 1,06
